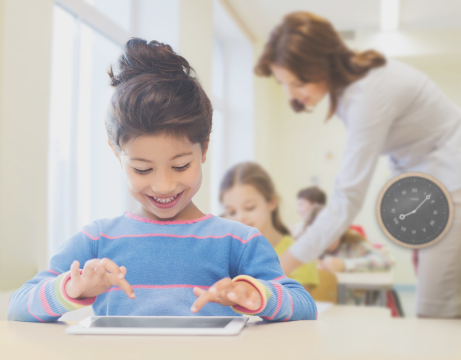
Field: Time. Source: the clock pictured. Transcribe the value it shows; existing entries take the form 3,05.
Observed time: 8,07
